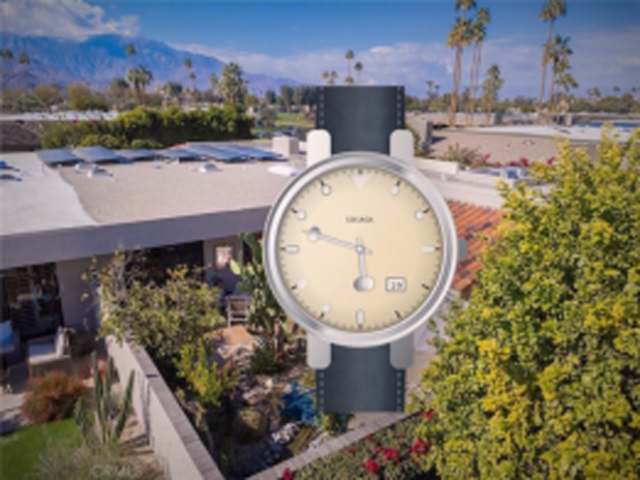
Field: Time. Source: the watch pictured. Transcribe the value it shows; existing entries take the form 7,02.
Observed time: 5,48
